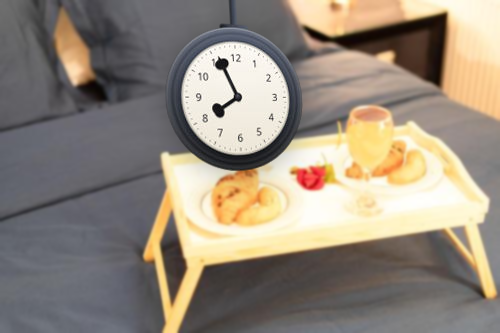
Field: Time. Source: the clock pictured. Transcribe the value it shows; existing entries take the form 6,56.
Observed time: 7,56
